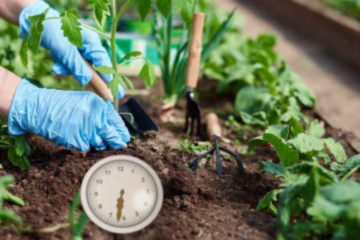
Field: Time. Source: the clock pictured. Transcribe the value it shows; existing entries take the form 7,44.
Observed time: 6,32
